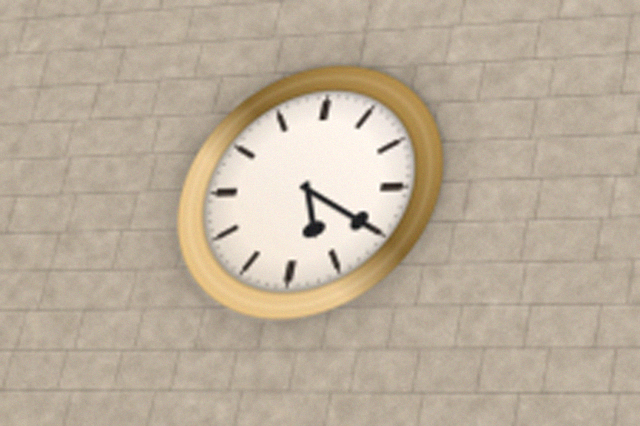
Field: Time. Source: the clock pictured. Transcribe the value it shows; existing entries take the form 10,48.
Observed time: 5,20
